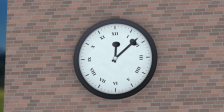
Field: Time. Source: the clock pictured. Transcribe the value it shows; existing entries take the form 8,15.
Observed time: 12,08
